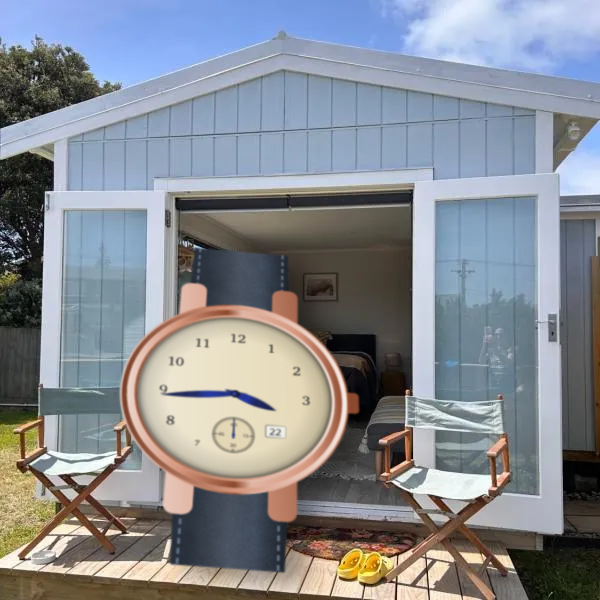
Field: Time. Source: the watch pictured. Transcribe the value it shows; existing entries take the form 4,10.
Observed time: 3,44
